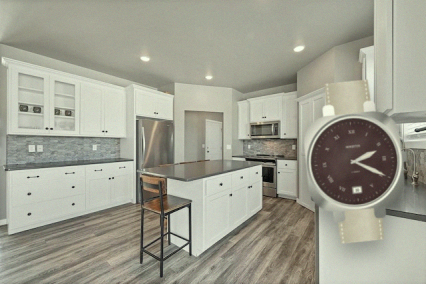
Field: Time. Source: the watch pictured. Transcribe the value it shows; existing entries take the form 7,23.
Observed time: 2,20
